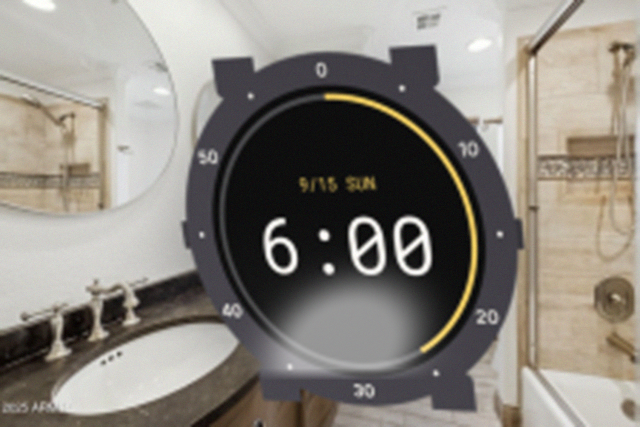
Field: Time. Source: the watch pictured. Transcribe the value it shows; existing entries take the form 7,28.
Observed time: 6,00
